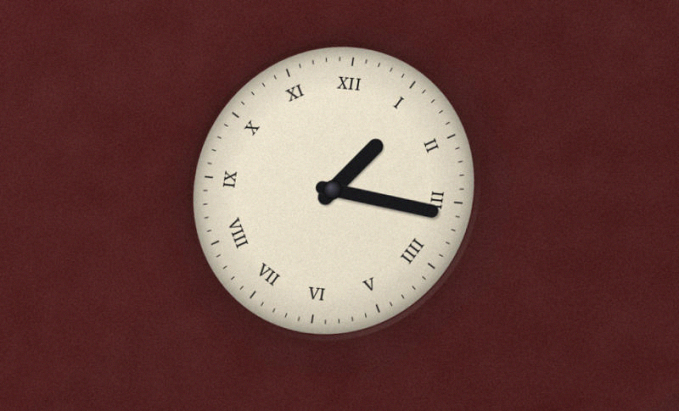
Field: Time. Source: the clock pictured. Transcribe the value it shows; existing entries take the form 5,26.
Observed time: 1,16
